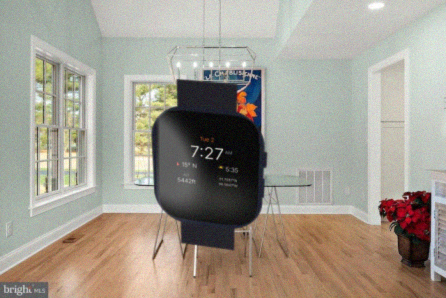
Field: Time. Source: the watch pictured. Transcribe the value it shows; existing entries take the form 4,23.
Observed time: 7,27
